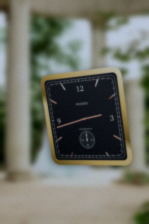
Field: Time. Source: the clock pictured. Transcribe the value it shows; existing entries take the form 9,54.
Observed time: 2,43
